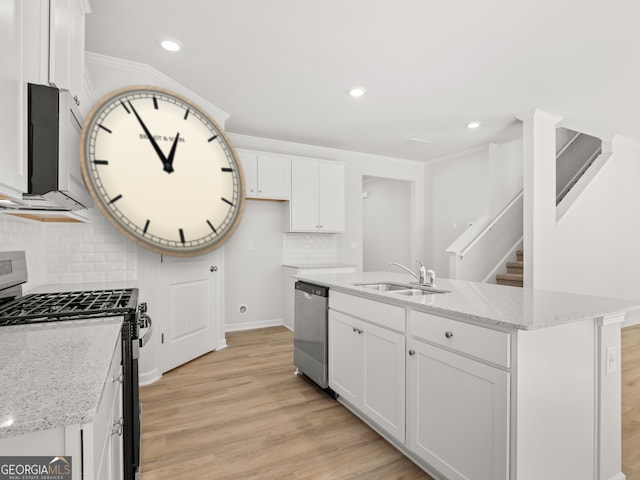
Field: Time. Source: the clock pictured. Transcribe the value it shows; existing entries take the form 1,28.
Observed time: 12,56
